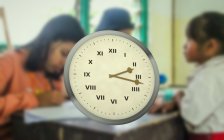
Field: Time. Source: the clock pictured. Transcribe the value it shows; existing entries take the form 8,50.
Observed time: 2,17
